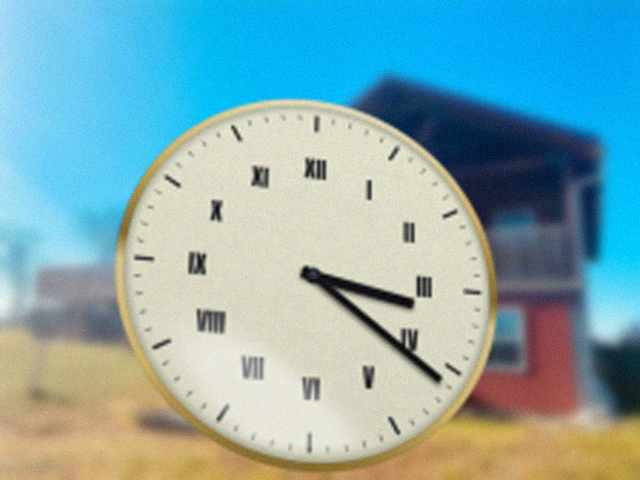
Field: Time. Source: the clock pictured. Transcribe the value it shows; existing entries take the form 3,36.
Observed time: 3,21
